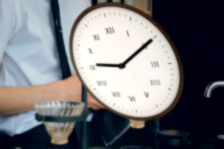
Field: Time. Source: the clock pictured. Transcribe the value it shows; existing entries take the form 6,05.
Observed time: 9,10
